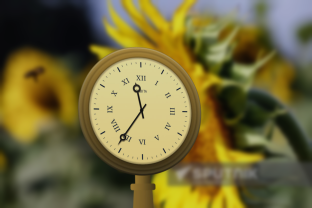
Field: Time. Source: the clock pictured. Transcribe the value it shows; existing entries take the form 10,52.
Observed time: 11,36
